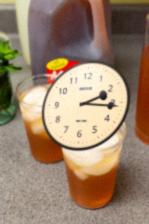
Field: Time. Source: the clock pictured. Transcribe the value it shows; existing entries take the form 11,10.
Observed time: 2,16
